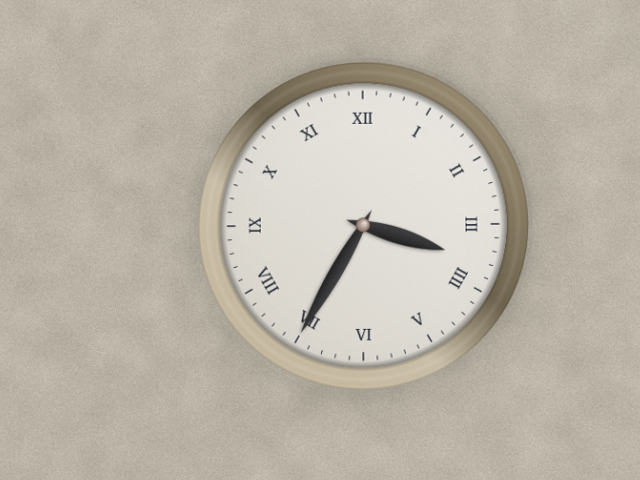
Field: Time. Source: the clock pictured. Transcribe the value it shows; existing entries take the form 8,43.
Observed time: 3,35
